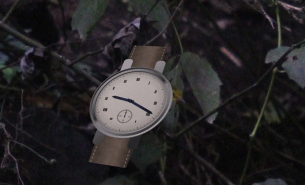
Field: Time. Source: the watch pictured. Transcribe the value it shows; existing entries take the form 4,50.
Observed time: 9,19
